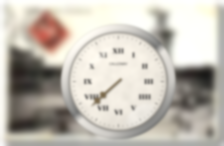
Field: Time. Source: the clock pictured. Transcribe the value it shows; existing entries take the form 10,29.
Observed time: 7,38
